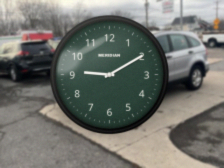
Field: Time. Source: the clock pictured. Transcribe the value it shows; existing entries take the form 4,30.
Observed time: 9,10
